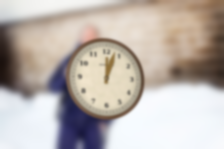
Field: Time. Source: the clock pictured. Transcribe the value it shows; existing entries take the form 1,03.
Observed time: 12,03
